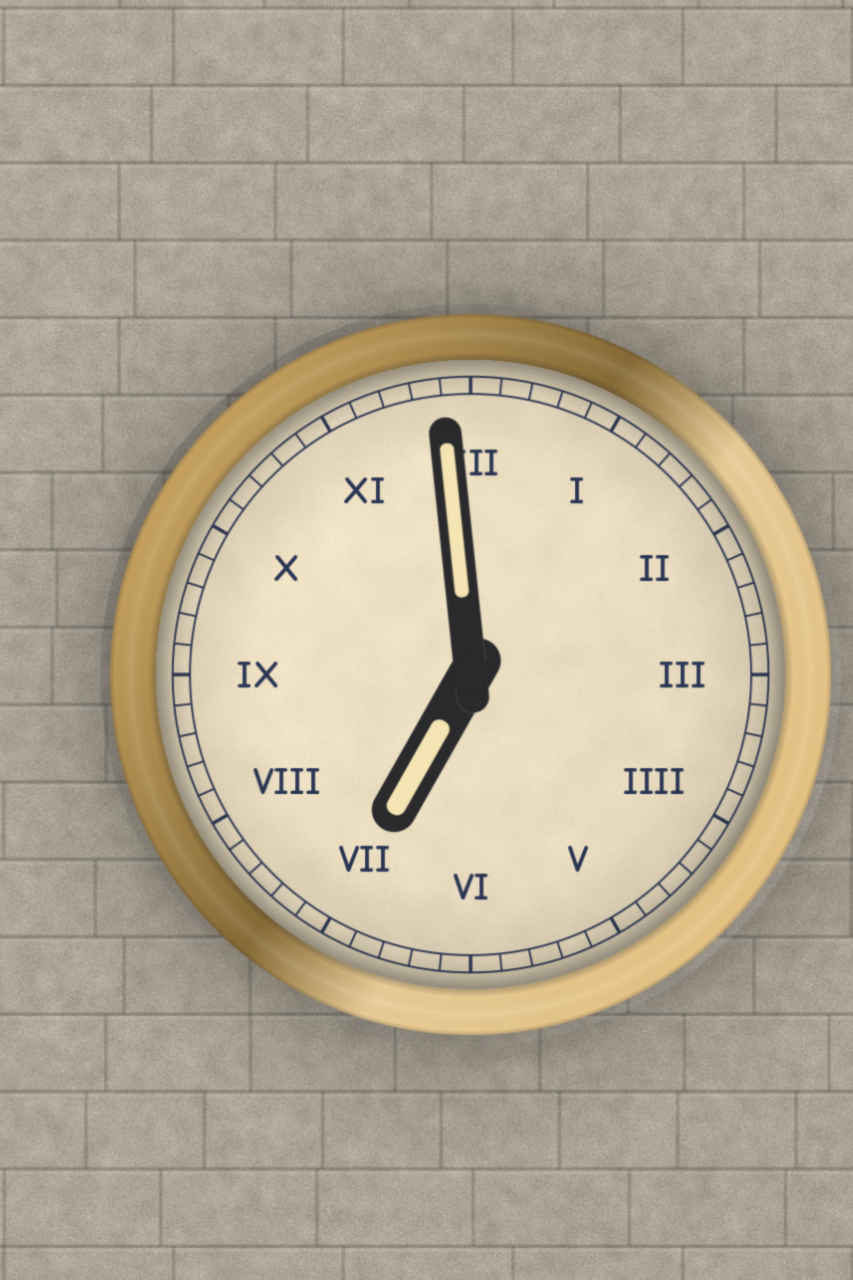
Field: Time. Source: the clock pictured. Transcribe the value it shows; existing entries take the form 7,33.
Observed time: 6,59
